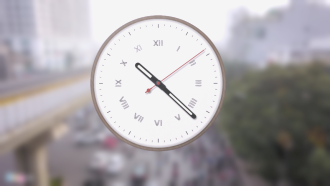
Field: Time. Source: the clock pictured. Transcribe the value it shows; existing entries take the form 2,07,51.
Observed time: 10,22,09
